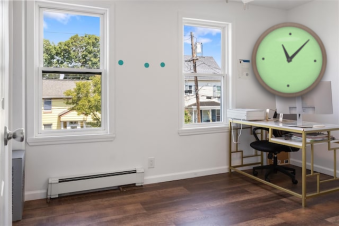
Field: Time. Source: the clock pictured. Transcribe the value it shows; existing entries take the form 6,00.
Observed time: 11,07
